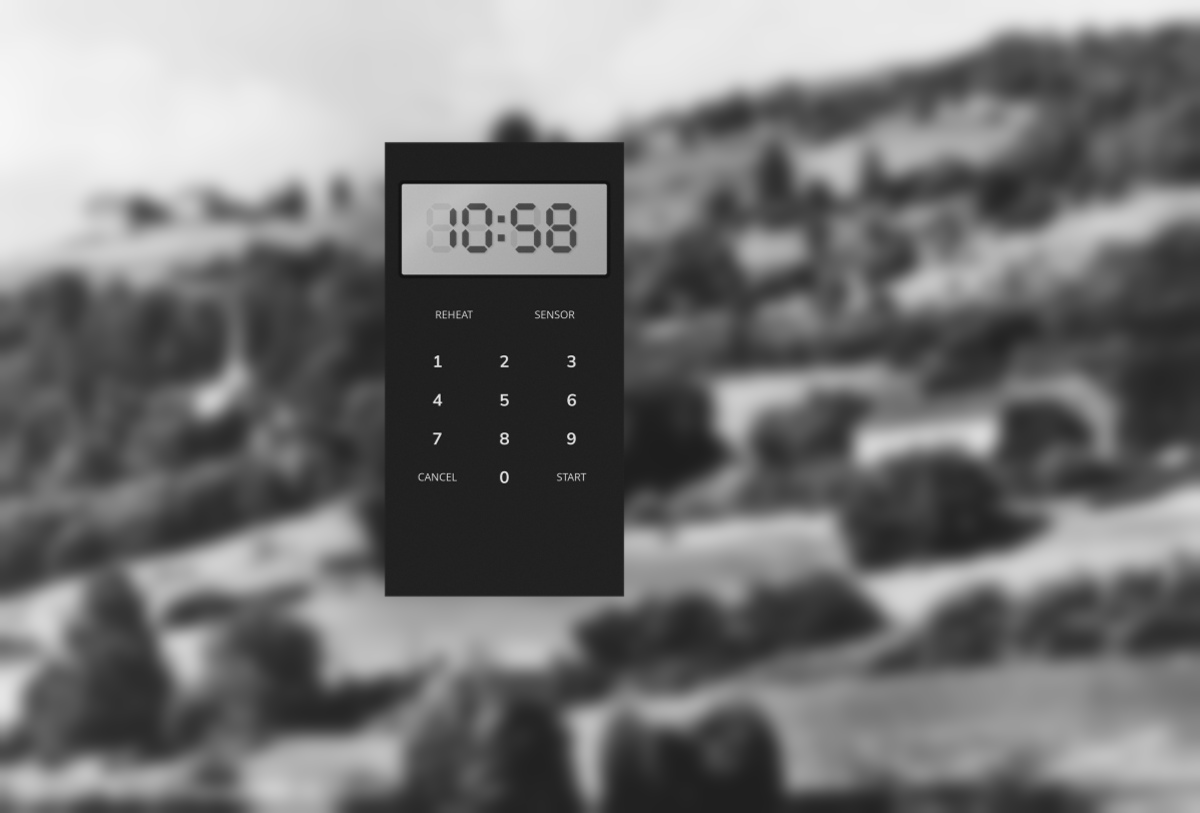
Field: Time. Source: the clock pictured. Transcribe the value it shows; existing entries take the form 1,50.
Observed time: 10,58
